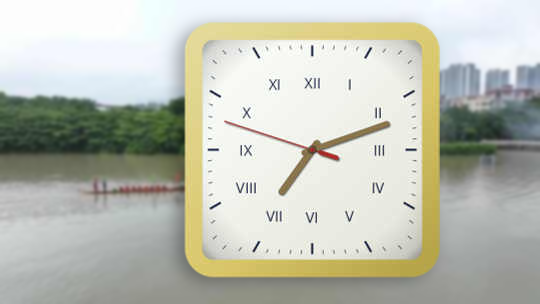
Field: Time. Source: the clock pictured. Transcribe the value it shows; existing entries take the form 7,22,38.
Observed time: 7,11,48
